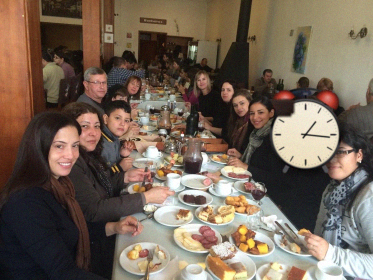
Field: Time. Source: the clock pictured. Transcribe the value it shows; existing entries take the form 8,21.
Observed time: 1,16
